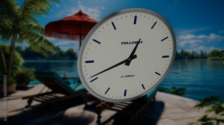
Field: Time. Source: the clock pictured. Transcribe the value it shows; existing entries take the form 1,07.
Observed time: 12,41
